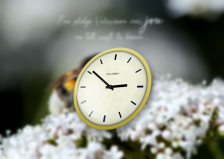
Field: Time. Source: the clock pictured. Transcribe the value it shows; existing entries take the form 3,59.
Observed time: 2,51
